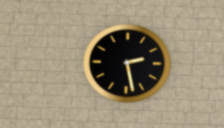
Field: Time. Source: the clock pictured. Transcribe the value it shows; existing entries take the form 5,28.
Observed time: 2,28
